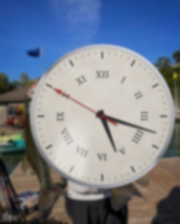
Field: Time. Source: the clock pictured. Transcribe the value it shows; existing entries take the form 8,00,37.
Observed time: 5,17,50
